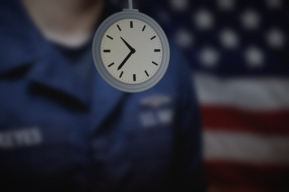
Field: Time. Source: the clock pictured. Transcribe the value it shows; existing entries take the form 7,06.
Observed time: 10,37
